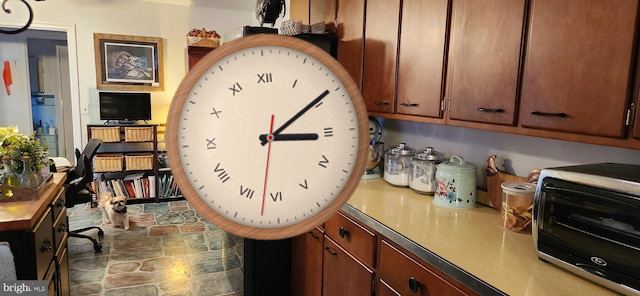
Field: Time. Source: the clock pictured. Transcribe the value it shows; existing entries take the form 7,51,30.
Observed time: 3,09,32
